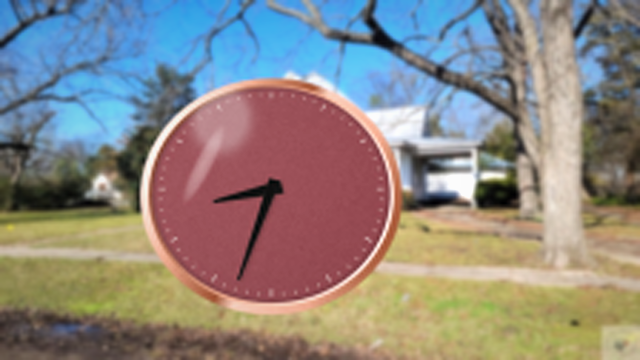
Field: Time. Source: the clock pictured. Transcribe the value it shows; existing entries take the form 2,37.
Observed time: 8,33
